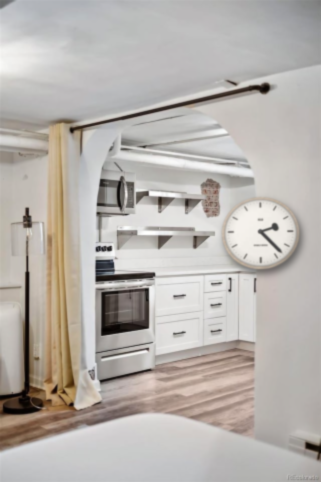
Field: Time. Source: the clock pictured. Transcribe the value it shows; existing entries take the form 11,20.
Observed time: 2,23
